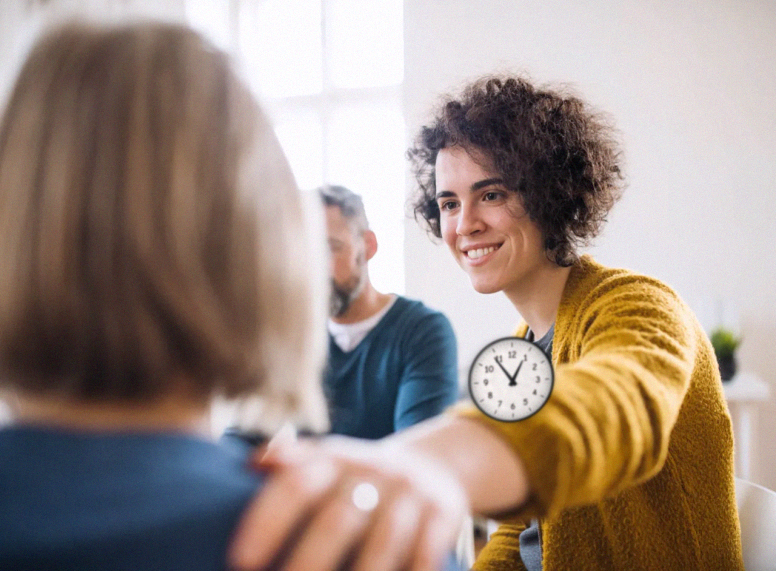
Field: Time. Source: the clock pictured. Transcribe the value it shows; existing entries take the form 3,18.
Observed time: 12,54
